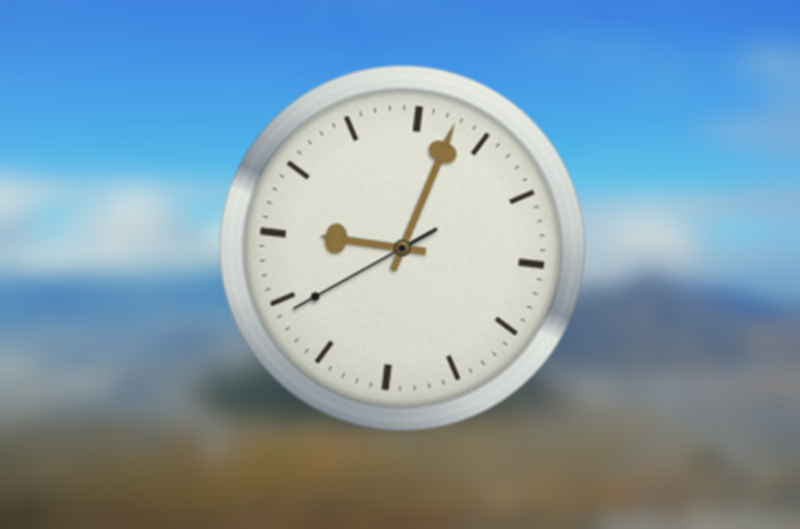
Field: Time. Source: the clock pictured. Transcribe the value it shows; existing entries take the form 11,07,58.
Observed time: 9,02,39
